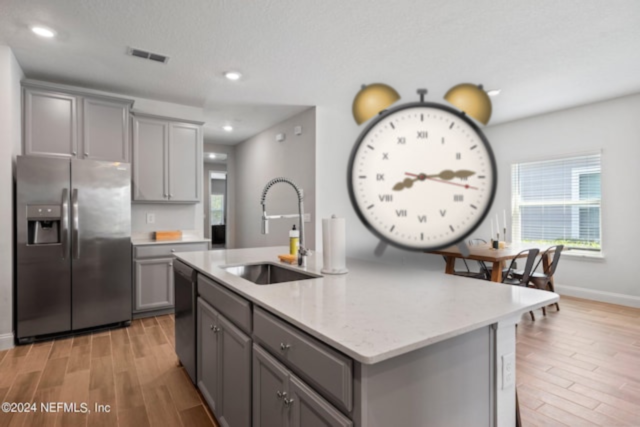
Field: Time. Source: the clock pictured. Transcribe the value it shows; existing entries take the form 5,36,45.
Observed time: 8,14,17
